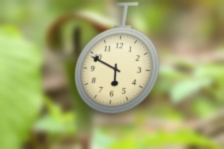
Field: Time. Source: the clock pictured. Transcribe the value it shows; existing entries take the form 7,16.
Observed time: 5,49
